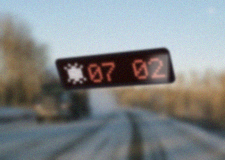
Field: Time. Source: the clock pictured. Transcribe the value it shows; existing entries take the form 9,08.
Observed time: 7,02
